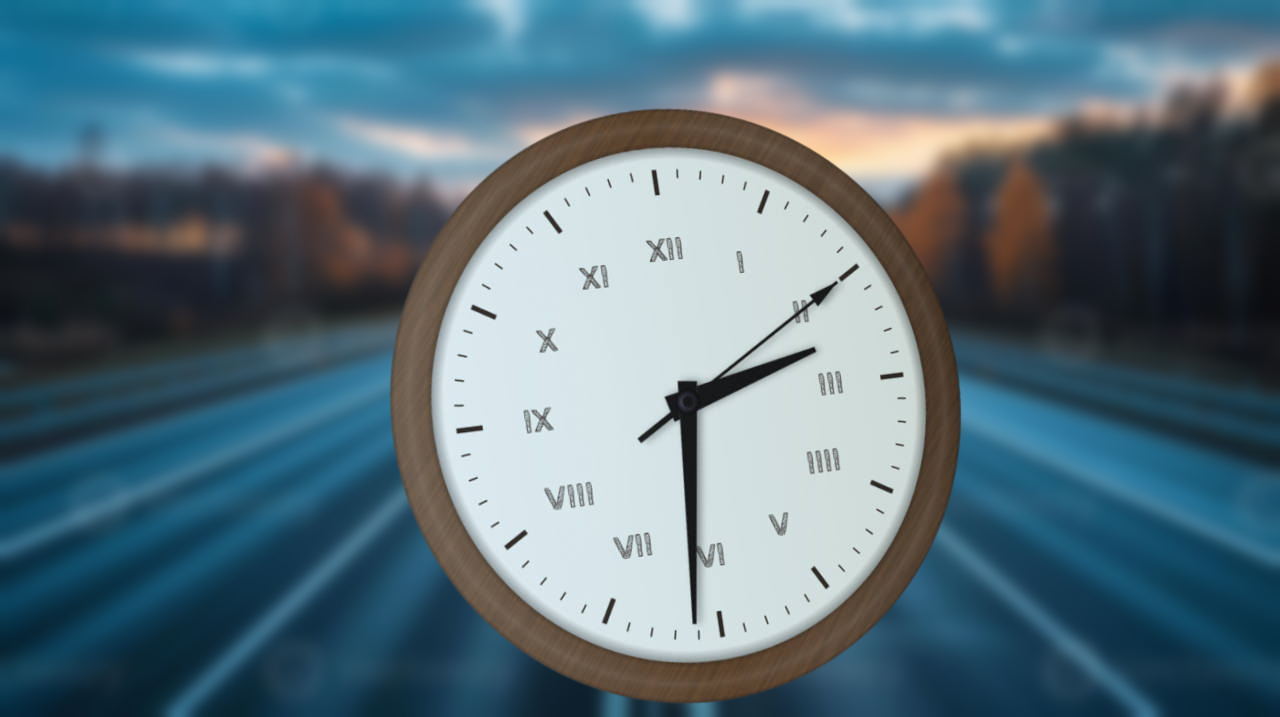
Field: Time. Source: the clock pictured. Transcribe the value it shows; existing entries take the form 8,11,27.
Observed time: 2,31,10
